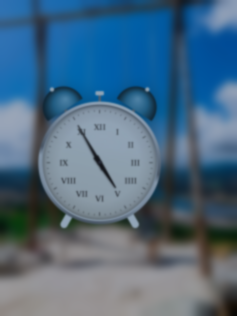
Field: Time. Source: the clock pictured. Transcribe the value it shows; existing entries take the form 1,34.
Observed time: 4,55
